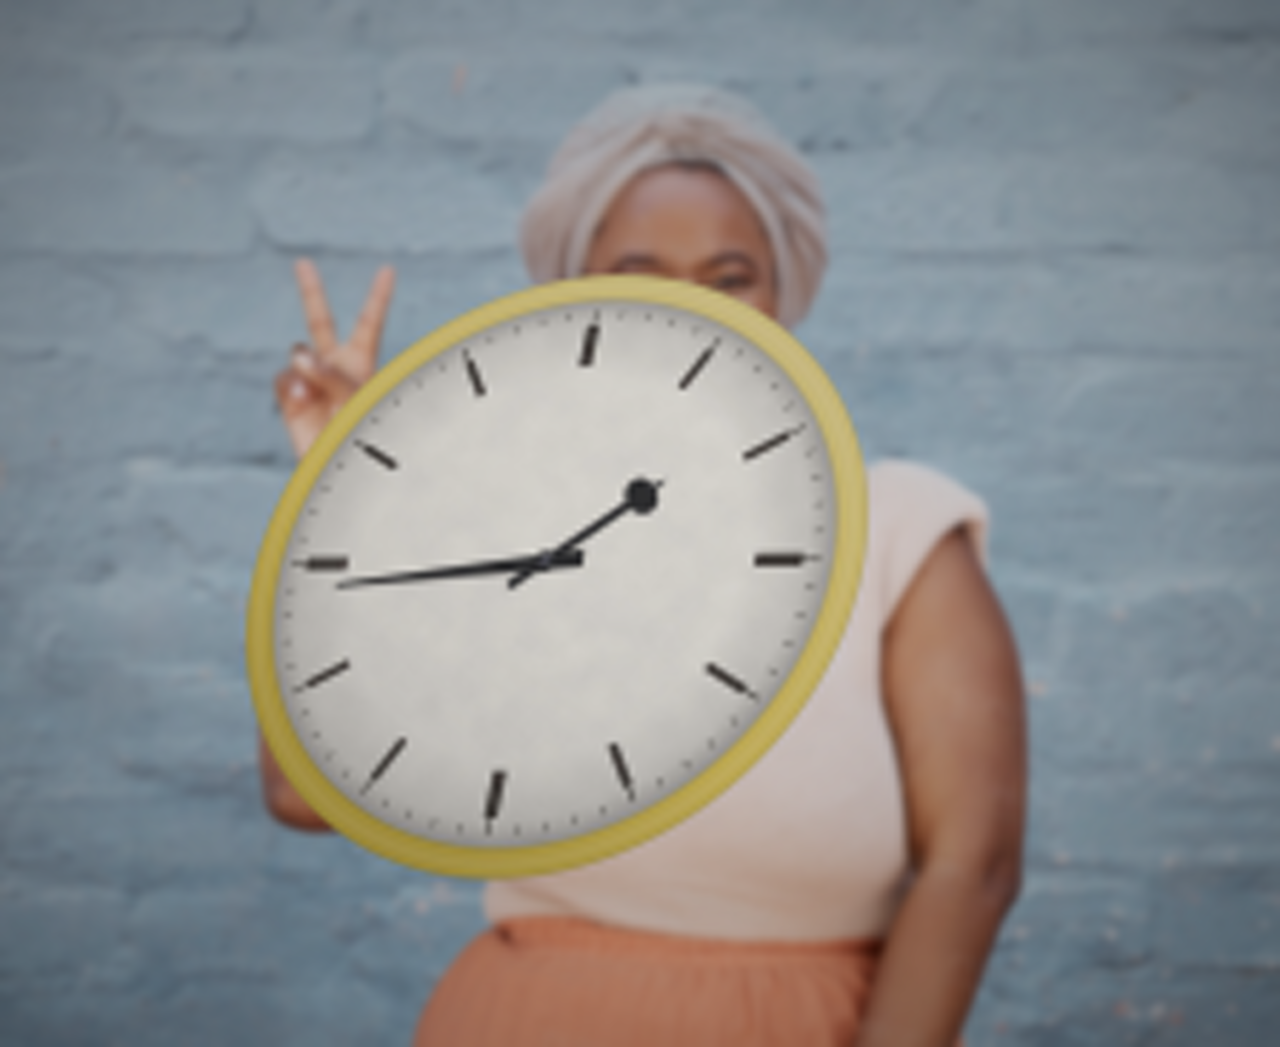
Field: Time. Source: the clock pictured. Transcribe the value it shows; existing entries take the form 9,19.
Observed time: 1,44
